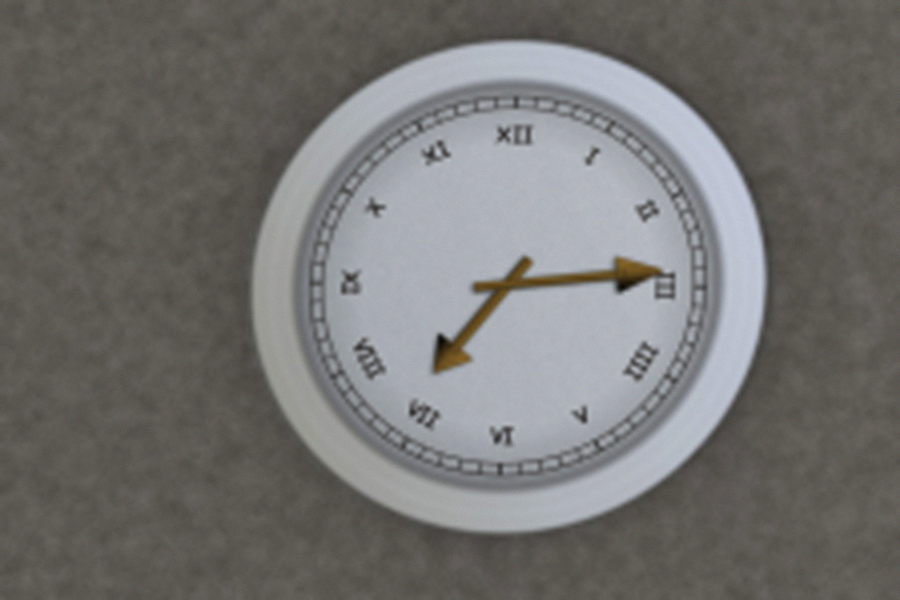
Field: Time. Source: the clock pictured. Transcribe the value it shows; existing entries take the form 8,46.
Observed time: 7,14
